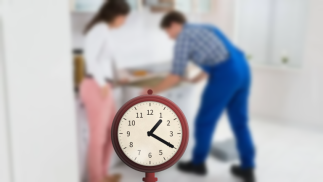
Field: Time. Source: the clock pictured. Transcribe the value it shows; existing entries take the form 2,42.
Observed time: 1,20
